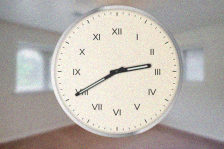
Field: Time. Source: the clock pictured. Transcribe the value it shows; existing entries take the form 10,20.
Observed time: 2,40
